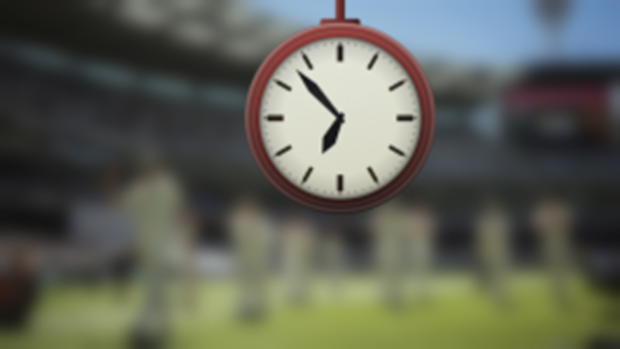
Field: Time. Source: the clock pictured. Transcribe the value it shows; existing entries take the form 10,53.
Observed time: 6,53
